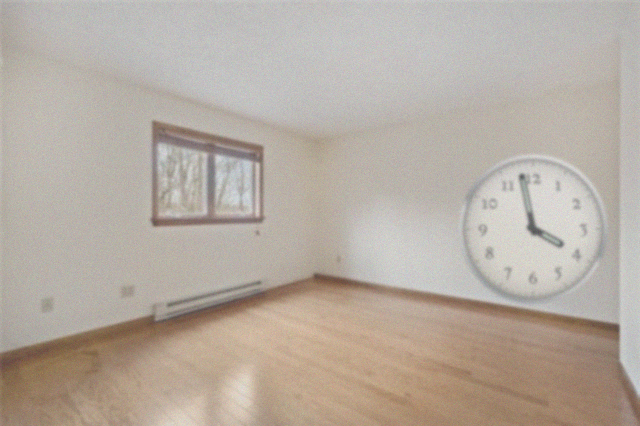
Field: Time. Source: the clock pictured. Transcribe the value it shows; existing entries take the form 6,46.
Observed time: 3,58
